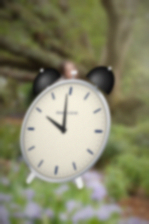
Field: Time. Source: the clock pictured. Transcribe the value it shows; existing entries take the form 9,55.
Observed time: 9,59
